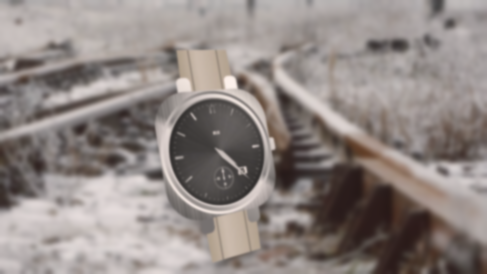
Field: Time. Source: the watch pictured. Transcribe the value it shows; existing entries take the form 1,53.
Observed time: 4,23
